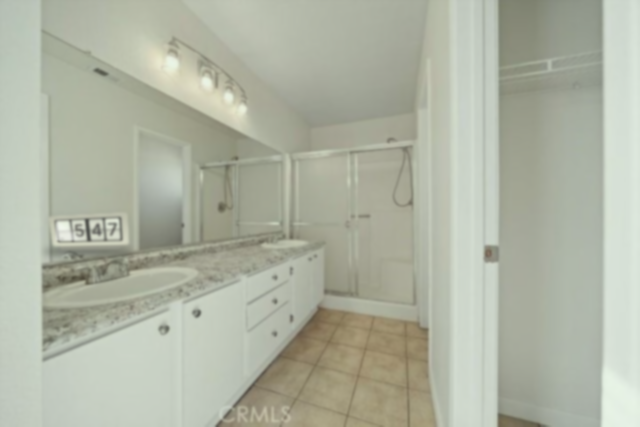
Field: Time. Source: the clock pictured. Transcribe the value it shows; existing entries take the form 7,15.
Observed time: 5,47
